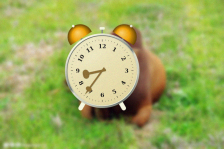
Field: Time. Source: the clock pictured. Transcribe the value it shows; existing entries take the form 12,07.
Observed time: 8,36
